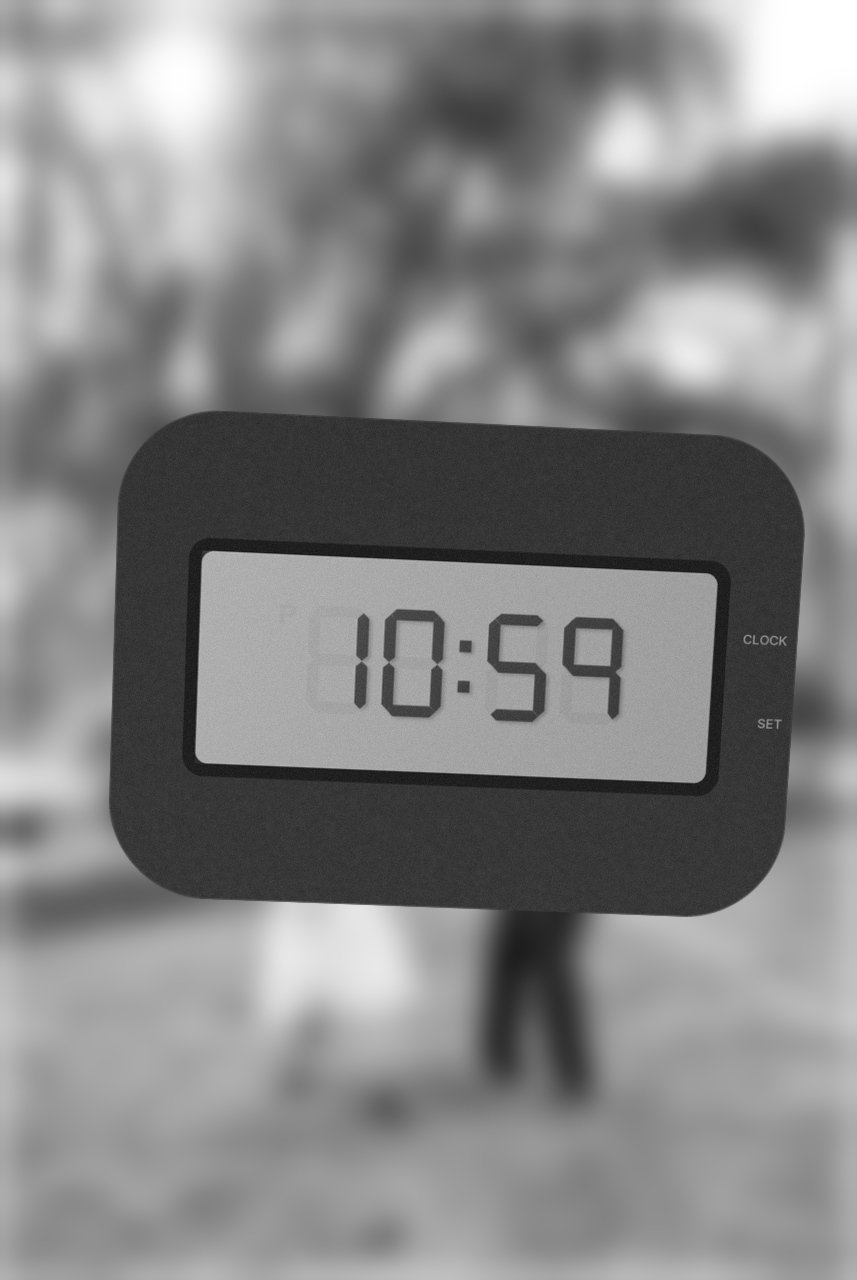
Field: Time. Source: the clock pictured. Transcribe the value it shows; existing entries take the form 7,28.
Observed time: 10,59
